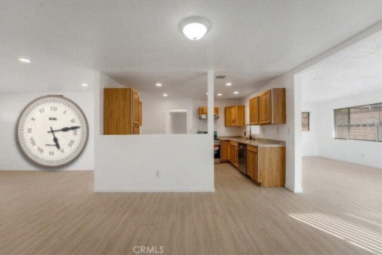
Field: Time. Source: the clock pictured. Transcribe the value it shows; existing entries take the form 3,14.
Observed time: 5,13
